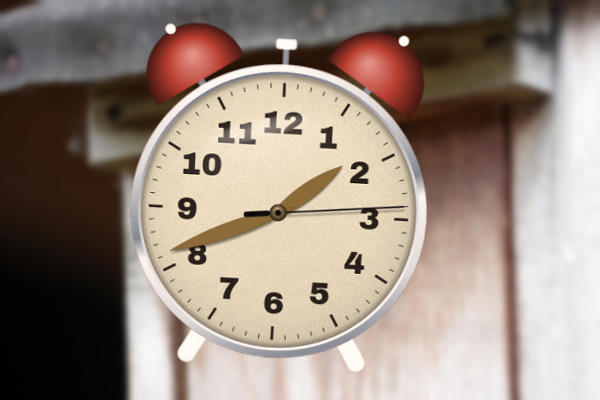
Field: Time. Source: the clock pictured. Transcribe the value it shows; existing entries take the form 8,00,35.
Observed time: 1,41,14
